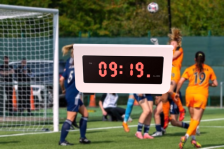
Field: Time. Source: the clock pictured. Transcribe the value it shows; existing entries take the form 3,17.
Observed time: 9,19
